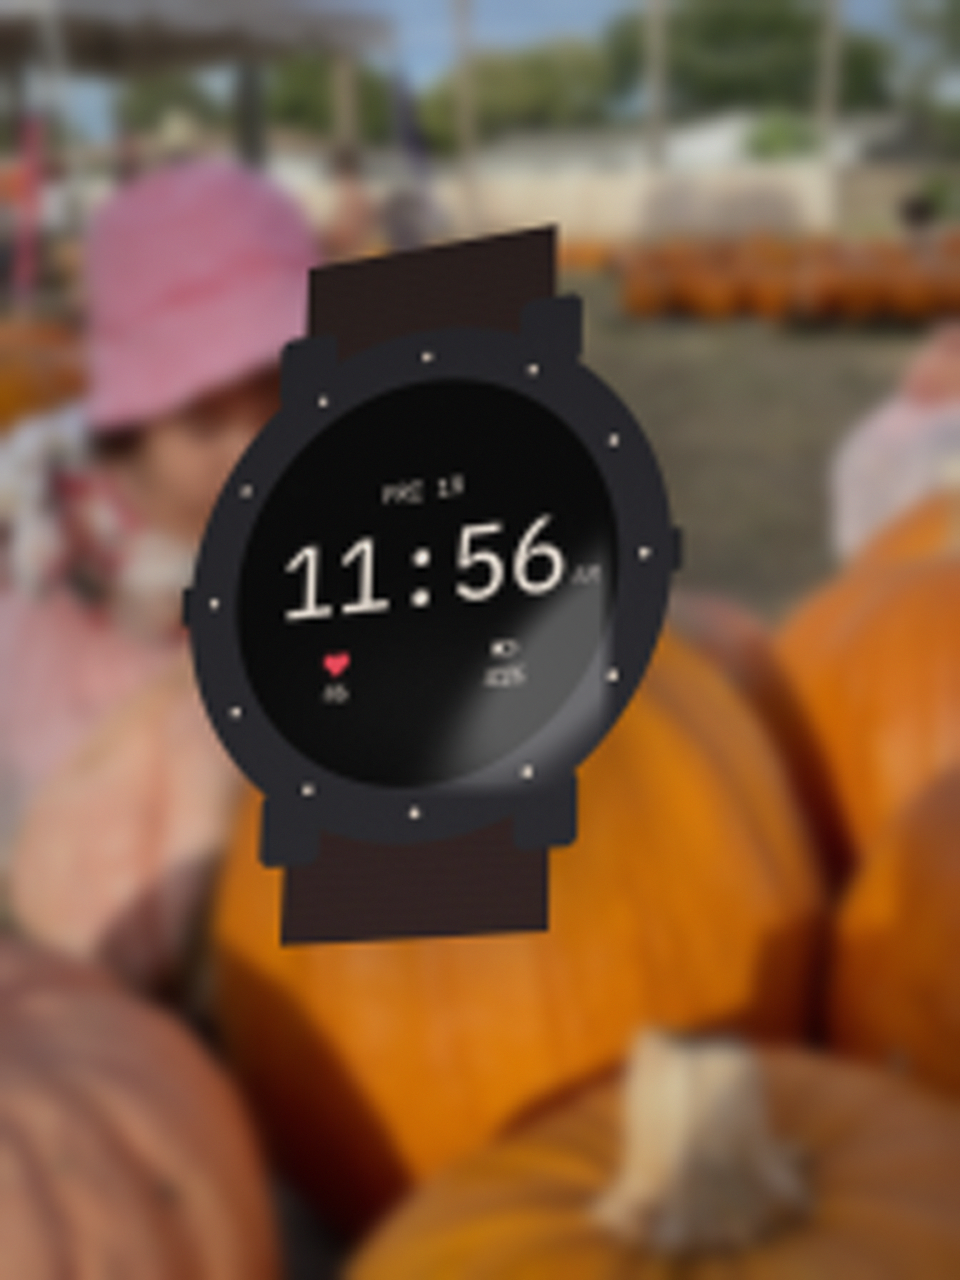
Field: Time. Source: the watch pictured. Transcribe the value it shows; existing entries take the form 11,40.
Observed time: 11,56
